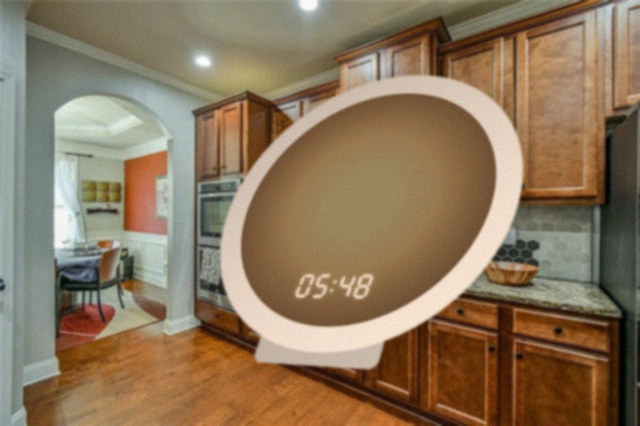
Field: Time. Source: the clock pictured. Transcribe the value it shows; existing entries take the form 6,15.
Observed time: 5,48
